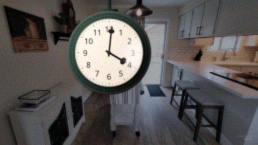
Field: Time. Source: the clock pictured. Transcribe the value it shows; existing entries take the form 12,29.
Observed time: 4,01
